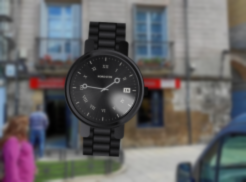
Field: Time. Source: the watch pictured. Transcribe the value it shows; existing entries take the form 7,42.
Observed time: 1,46
